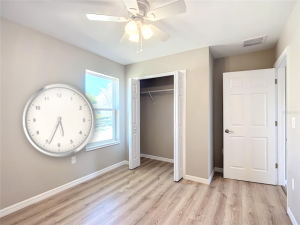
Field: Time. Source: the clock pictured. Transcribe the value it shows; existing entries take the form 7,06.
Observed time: 5,34
